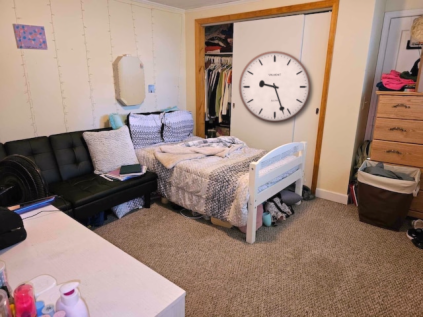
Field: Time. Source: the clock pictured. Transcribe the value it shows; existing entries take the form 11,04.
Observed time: 9,27
